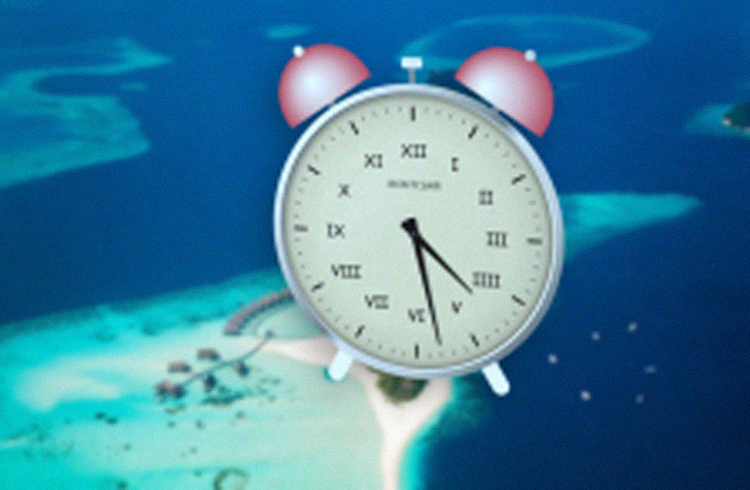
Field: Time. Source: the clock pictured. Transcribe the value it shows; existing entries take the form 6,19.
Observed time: 4,28
